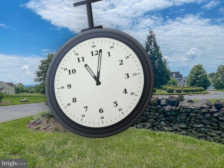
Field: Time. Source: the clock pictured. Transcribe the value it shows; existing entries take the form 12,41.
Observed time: 11,02
